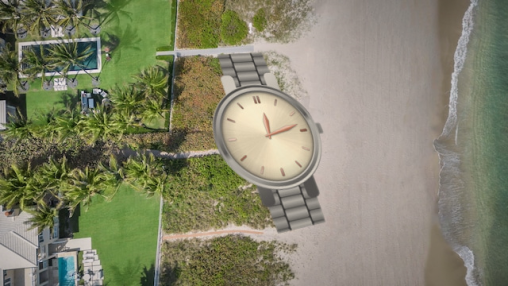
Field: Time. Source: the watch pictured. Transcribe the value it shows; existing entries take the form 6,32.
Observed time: 12,13
